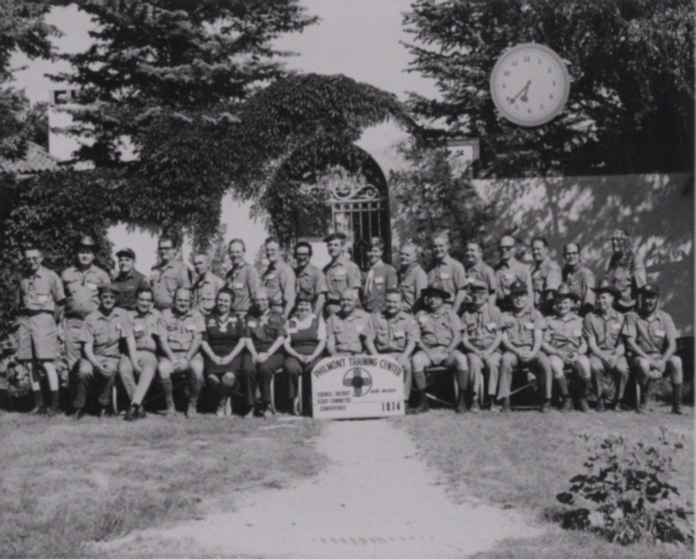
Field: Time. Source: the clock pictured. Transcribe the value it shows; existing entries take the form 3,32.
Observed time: 6,38
